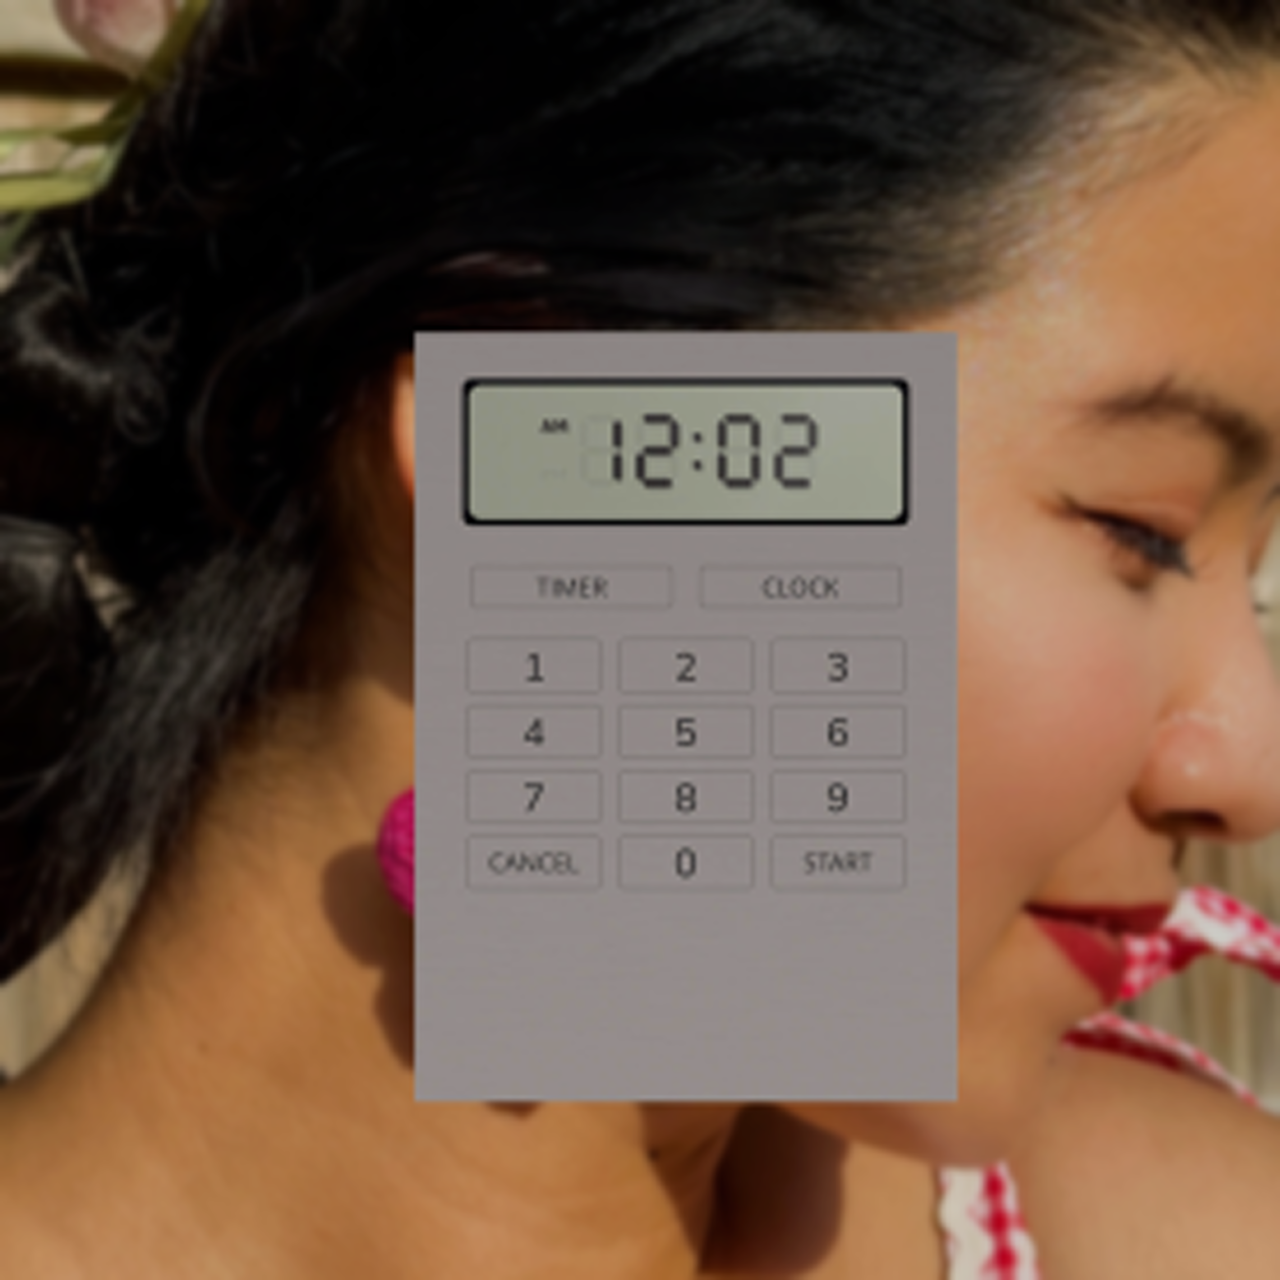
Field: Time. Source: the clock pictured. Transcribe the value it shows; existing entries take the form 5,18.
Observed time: 12,02
